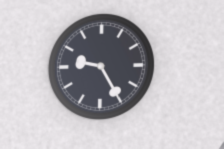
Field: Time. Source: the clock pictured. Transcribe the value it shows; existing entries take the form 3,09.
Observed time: 9,25
